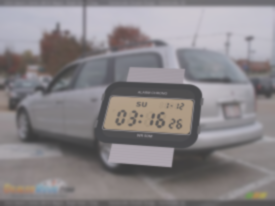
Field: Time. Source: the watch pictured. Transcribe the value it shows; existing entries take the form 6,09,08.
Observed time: 3,16,26
